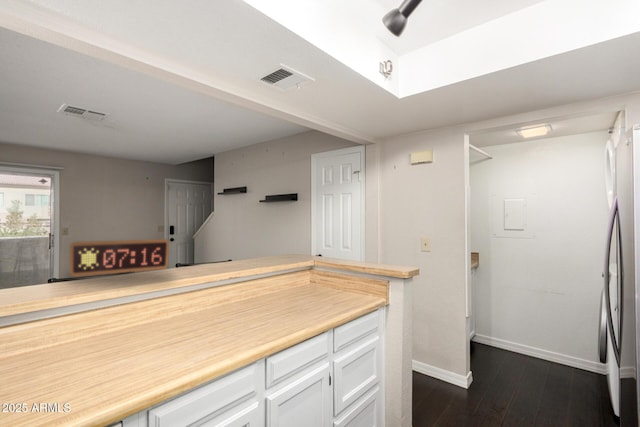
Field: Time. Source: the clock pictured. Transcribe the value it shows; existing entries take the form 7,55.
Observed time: 7,16
